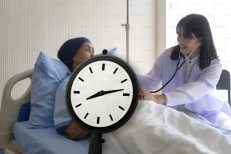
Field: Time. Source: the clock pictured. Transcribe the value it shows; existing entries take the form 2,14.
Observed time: 8,13
